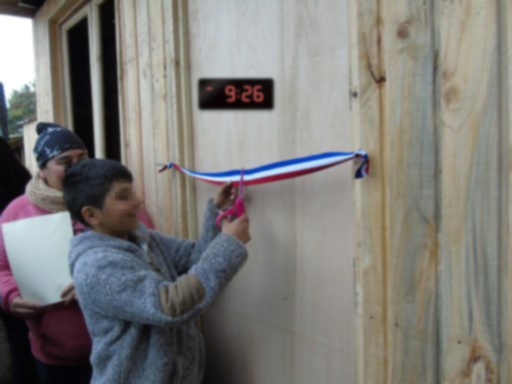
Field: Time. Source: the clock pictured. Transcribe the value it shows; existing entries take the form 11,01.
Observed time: 9,26
